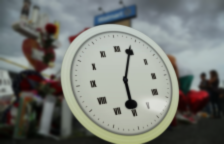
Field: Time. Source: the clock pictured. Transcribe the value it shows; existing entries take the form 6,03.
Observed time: 6,04
